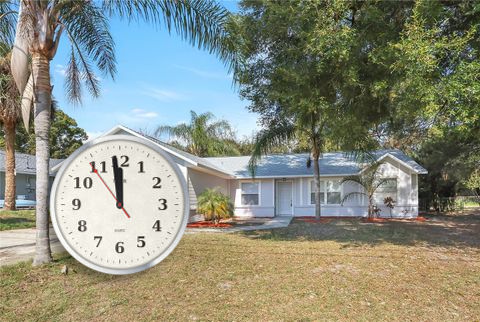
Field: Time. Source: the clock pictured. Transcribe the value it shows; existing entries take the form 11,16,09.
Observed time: 11,58,54
